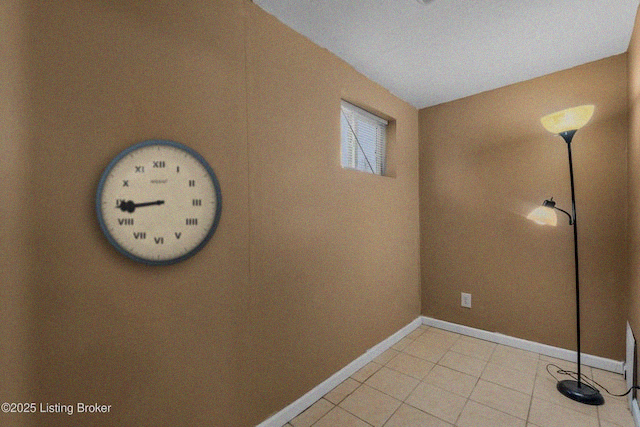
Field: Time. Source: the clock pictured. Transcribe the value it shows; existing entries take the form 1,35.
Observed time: 8,44
